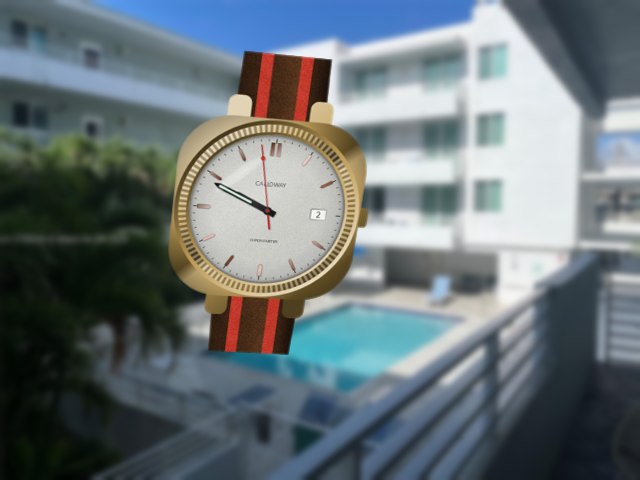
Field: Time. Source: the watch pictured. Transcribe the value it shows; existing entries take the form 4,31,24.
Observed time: 9,48,58
